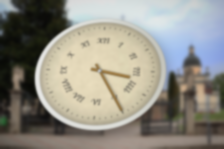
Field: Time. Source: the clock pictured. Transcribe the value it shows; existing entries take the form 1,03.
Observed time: 3,25
